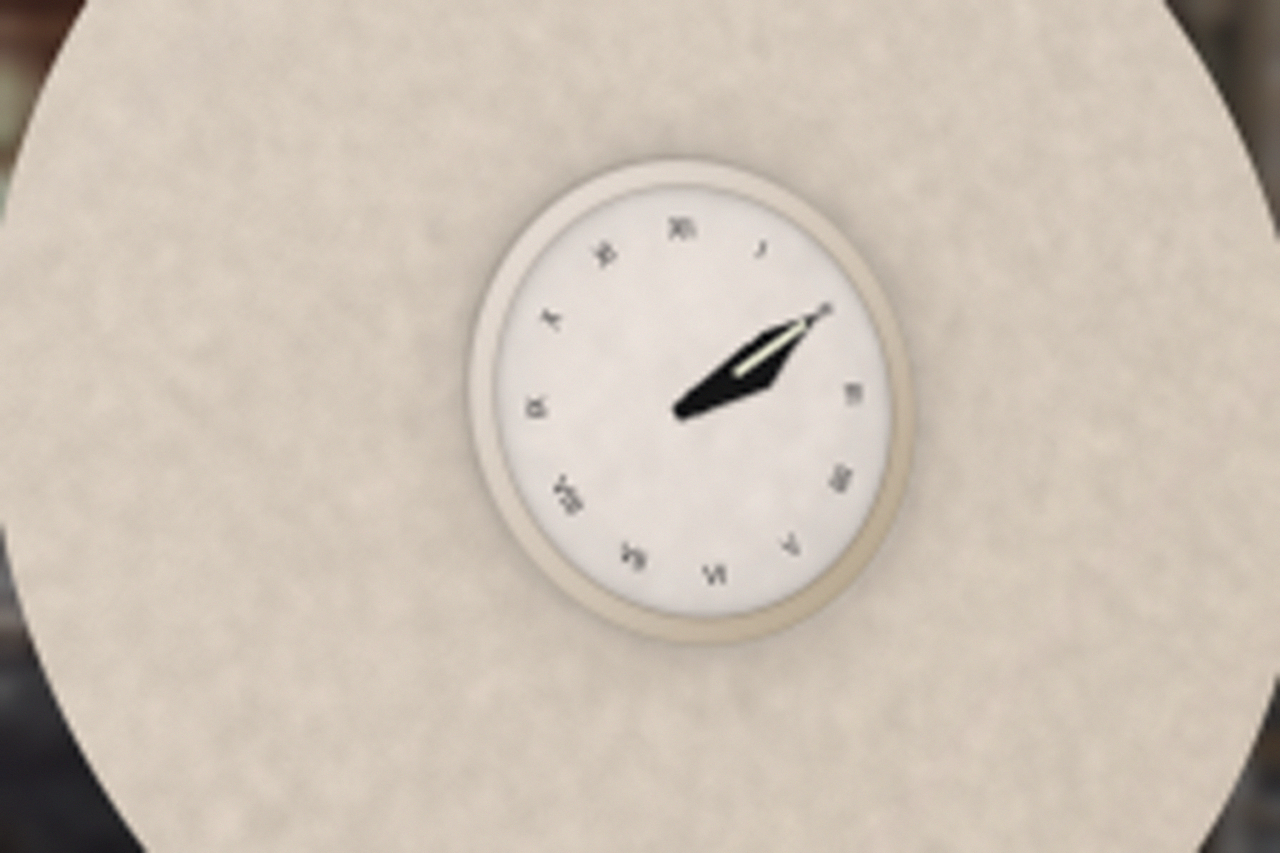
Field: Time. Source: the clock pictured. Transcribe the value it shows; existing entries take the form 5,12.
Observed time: 2,10
